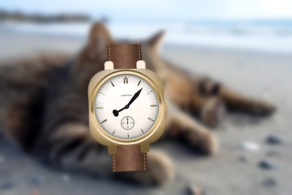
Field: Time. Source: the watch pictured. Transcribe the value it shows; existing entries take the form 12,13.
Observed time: 8,07
